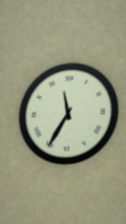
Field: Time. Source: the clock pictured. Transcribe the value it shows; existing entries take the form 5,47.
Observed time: 11,35
